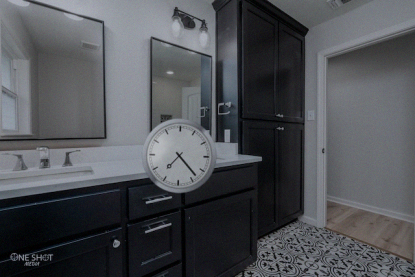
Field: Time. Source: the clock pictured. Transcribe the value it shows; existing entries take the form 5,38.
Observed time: 7,23
